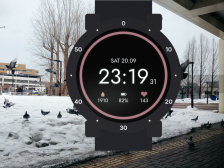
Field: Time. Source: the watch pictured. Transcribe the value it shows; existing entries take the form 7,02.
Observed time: 23,19
